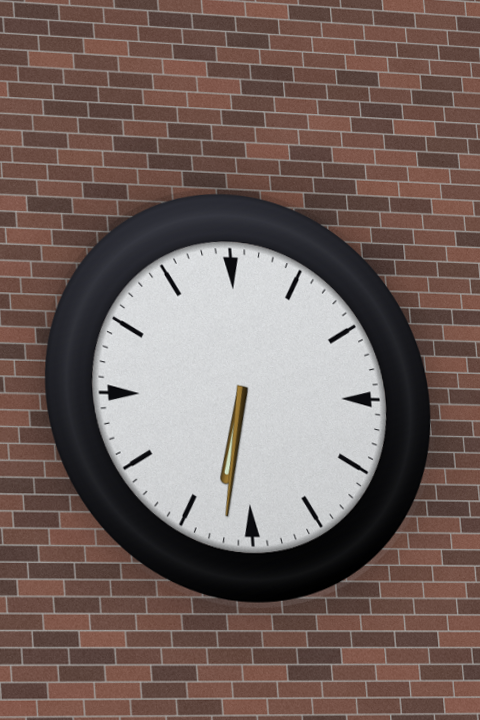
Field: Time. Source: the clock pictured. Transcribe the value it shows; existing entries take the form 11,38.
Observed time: 6,32
